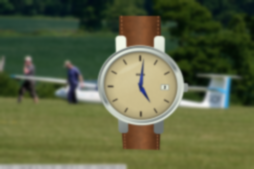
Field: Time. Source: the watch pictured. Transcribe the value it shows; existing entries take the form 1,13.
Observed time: 5,01
